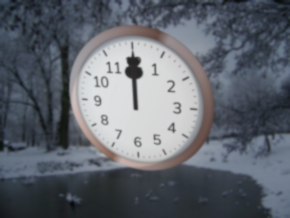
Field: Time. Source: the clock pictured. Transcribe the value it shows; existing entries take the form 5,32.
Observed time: 12,00
